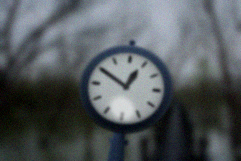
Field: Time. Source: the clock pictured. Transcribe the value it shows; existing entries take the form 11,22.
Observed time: 12,50
